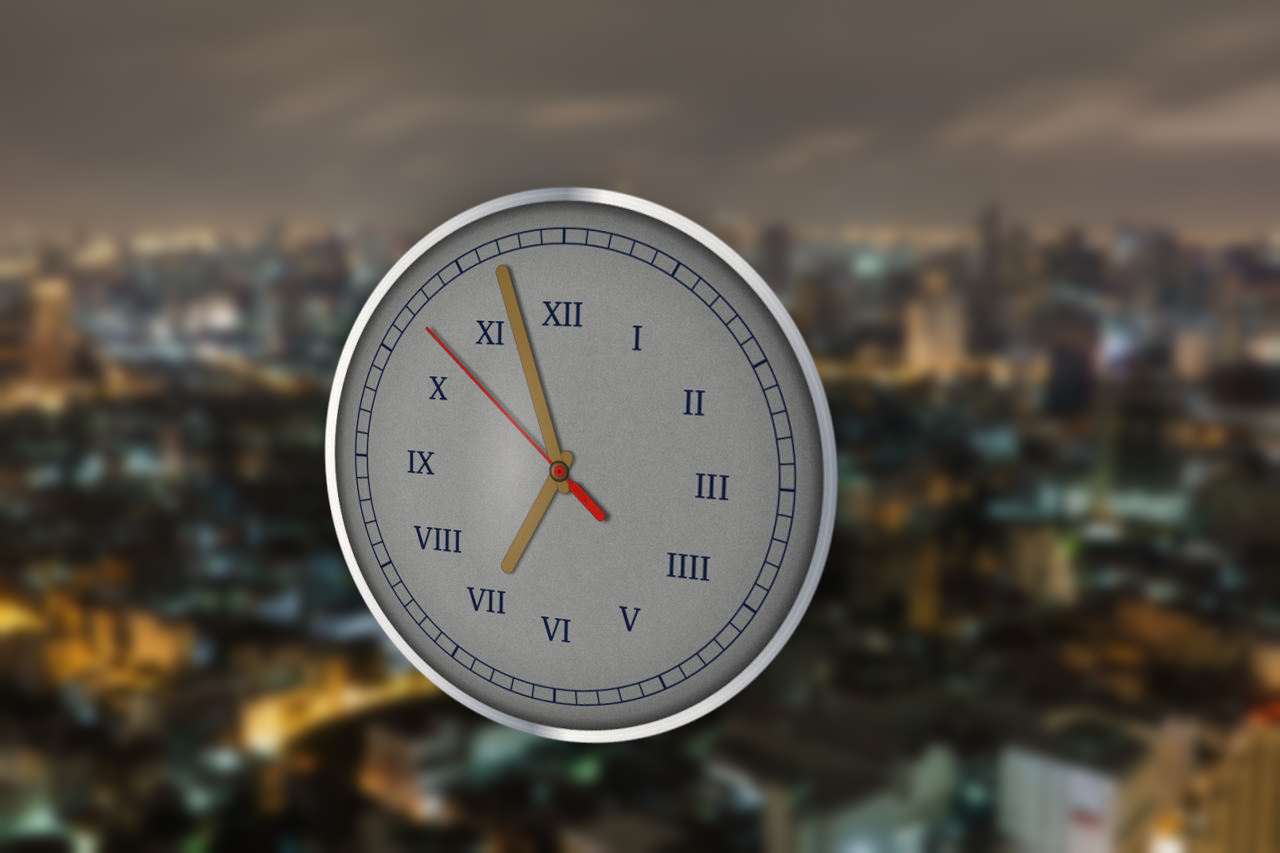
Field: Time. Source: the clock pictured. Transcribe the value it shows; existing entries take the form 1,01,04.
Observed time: 6,56,52
